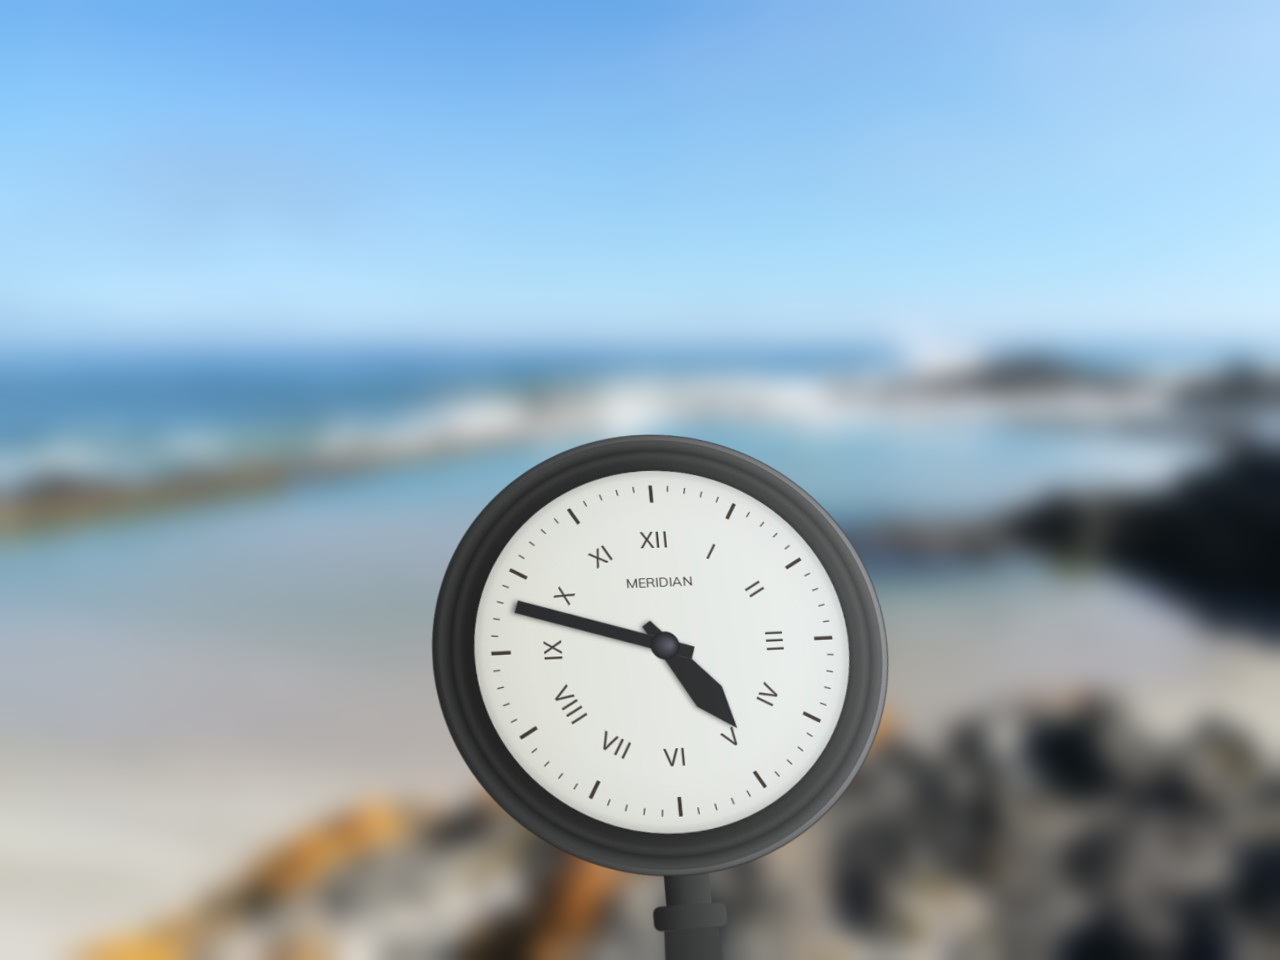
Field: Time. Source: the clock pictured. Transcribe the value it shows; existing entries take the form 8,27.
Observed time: 4,48
